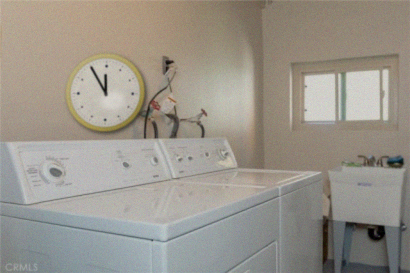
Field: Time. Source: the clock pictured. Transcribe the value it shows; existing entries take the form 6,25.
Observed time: 11,55
